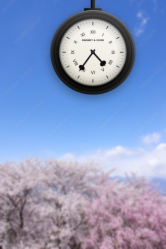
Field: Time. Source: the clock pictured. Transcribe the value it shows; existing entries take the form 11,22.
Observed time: 4,36
